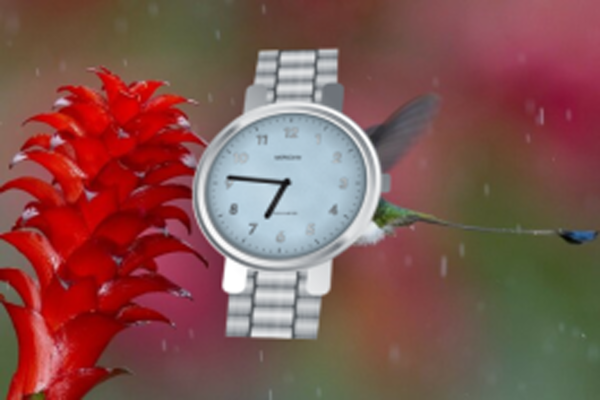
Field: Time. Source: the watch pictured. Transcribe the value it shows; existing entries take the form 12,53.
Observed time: 6,46
